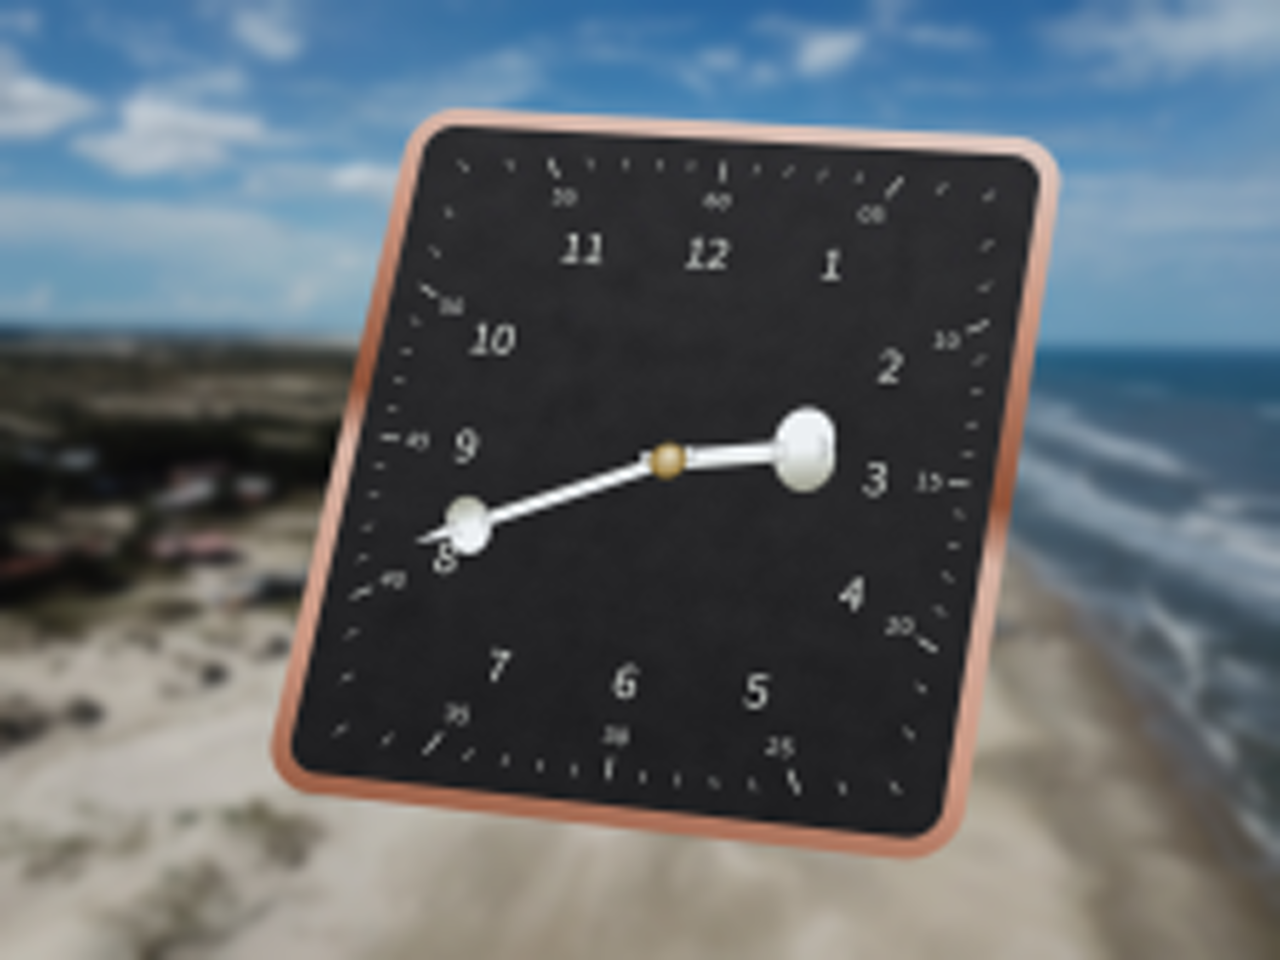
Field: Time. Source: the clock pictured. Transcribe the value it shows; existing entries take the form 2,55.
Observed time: 2,41
